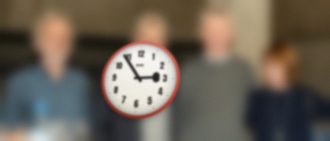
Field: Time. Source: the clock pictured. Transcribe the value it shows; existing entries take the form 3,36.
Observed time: 2,54
